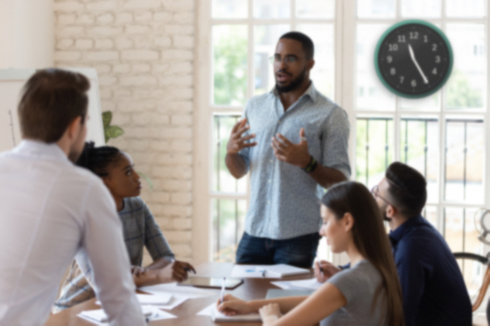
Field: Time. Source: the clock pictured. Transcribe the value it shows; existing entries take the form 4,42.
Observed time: 11,25
